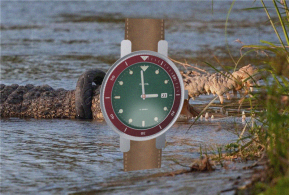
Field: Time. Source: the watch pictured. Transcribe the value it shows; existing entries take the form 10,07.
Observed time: 2,59
